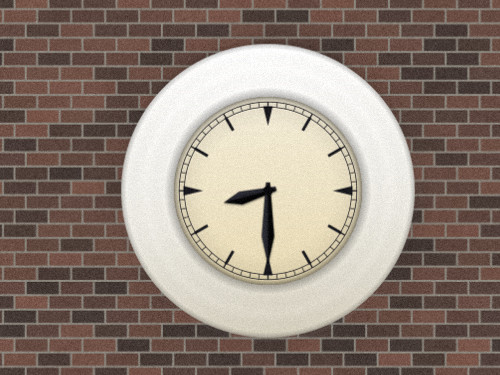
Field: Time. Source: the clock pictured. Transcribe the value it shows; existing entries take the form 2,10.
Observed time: 8,30
